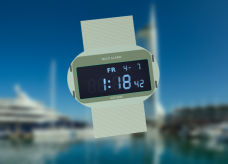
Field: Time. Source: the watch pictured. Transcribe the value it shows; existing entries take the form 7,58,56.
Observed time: 1,18,42
